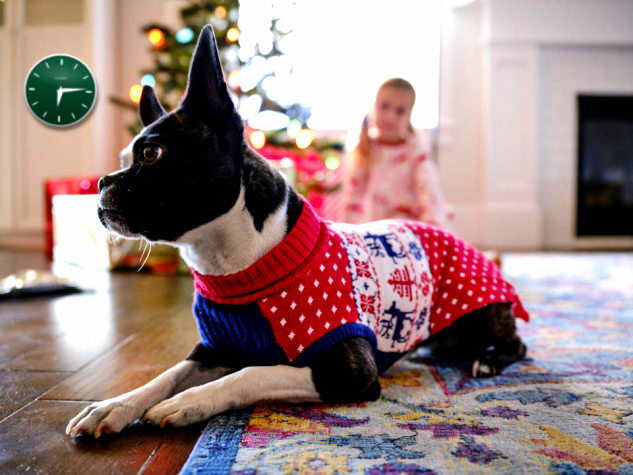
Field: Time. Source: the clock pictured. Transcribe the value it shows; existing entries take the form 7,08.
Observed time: 6,14
